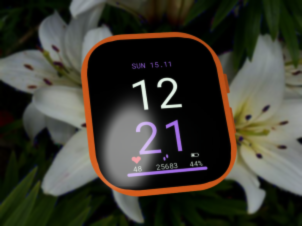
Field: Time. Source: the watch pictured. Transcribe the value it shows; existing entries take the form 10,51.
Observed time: 12,21
